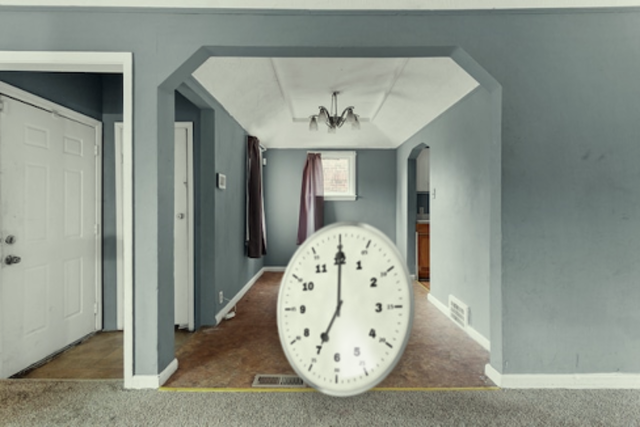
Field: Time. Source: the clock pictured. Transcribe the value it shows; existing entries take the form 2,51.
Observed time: 7,00
